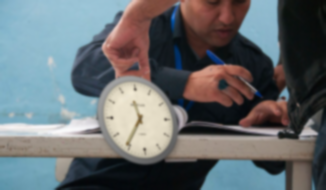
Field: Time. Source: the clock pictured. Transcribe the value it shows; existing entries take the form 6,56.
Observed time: 11,36
